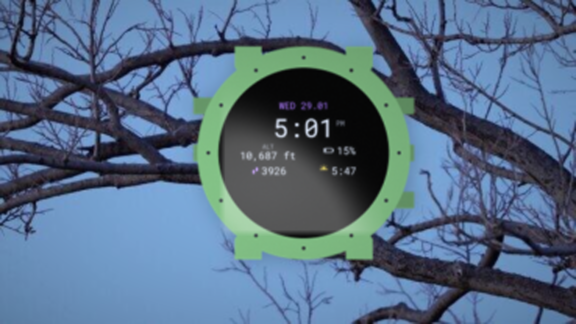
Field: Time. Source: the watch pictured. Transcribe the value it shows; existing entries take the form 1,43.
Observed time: 5,01
